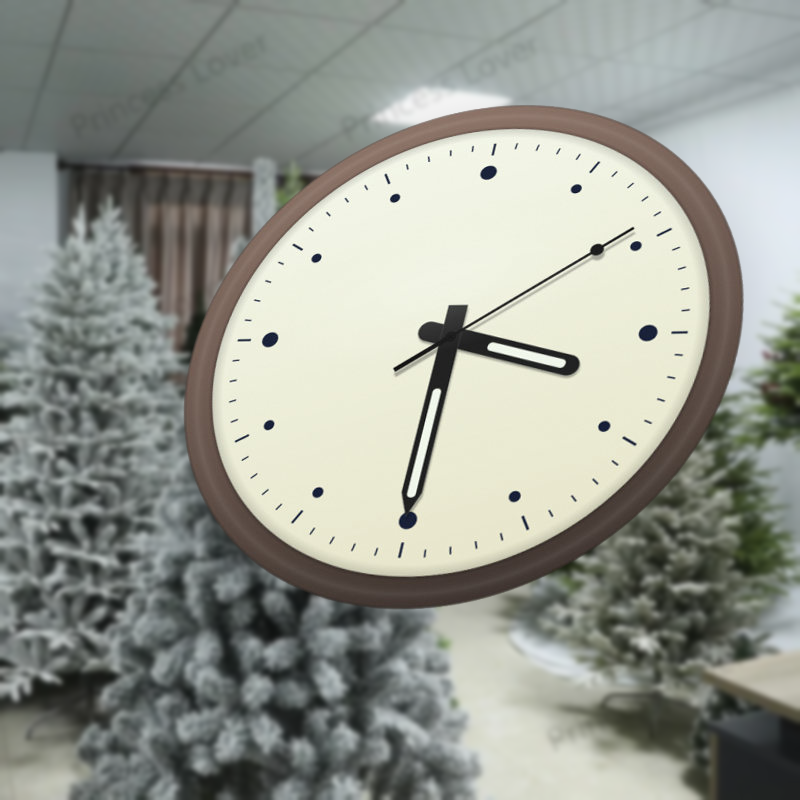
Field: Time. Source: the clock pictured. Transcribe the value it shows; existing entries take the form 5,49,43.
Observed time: 3,30,09
